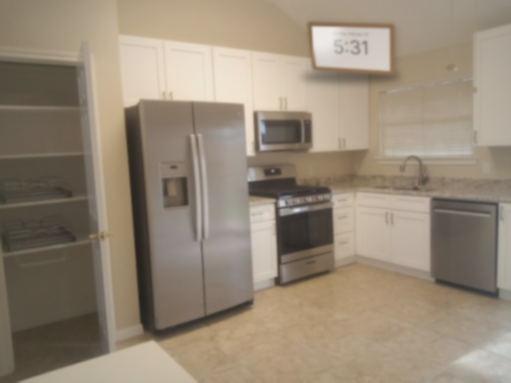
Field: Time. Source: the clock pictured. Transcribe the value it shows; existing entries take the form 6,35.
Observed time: 5,31
